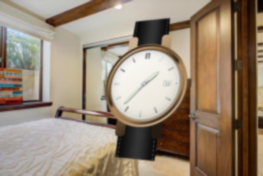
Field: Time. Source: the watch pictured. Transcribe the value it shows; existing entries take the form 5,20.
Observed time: 1,37
